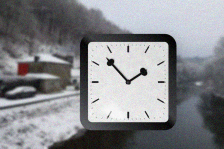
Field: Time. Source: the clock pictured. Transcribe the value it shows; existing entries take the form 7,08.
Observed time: 1,53
